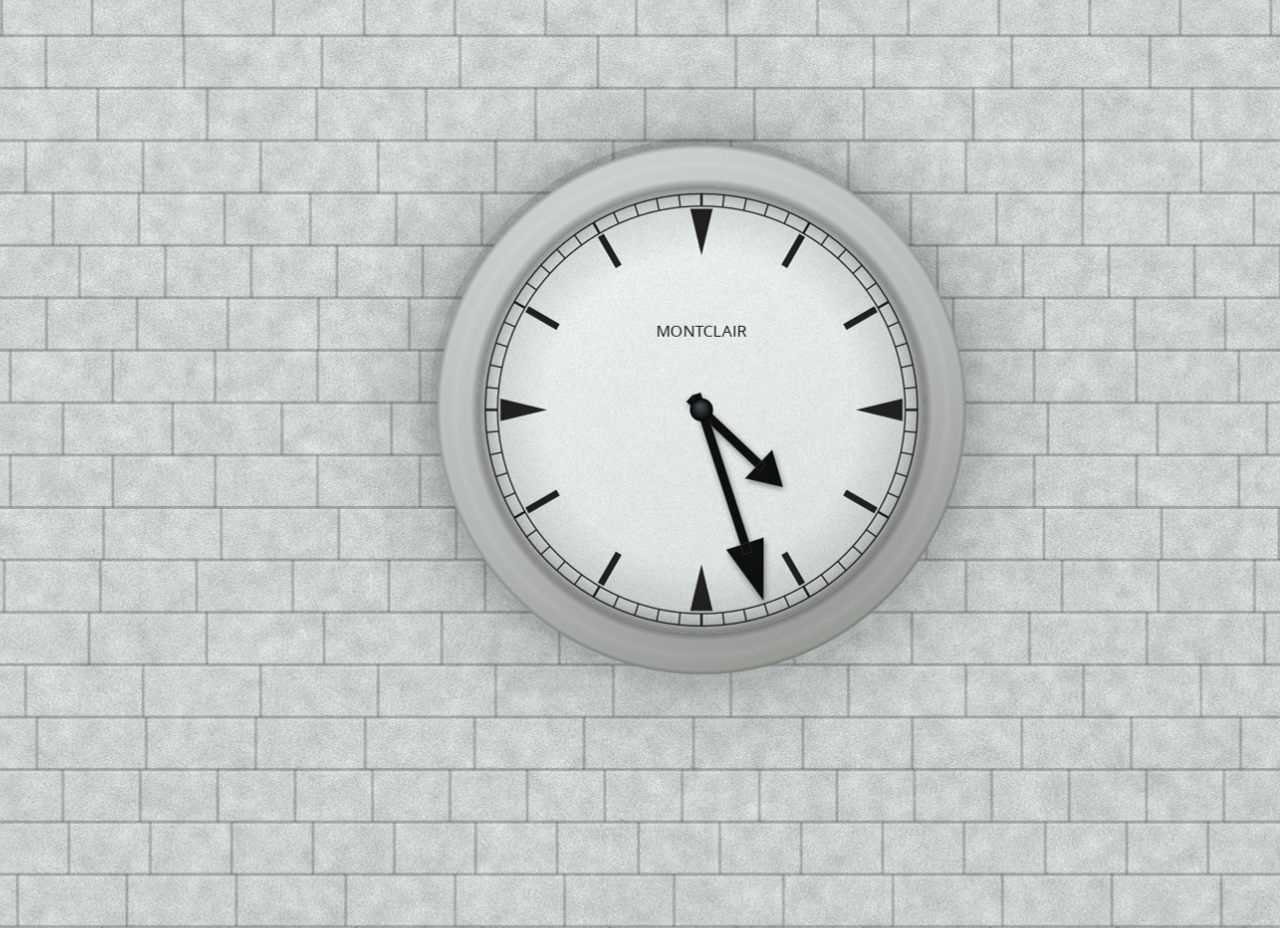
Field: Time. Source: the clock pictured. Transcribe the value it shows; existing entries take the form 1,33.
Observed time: 4,27
